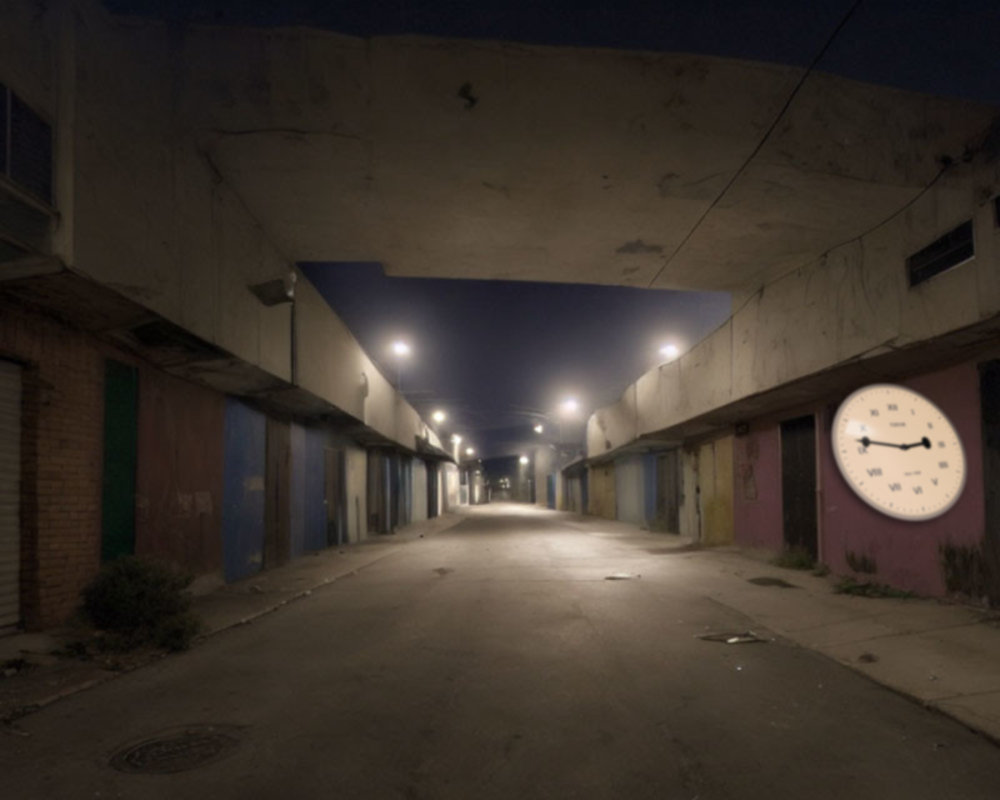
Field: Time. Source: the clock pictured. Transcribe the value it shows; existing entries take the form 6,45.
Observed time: 2,47
